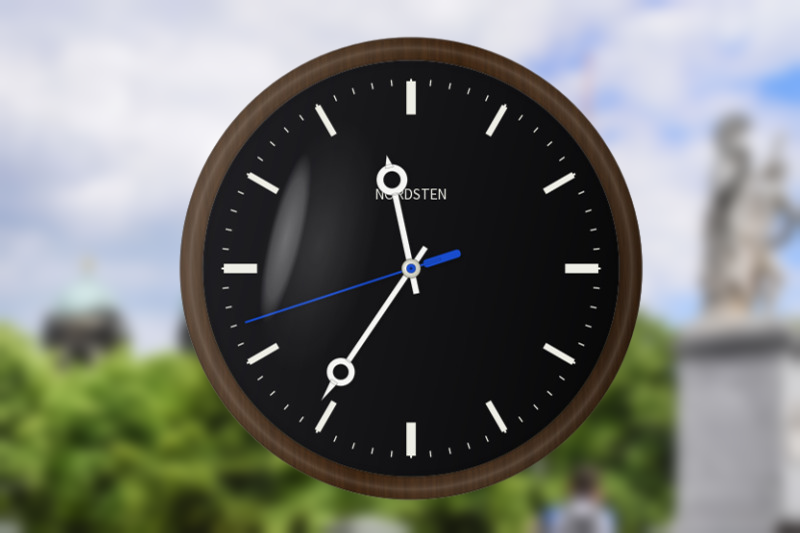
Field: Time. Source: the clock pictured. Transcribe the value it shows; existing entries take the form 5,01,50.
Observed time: 11,35,42
